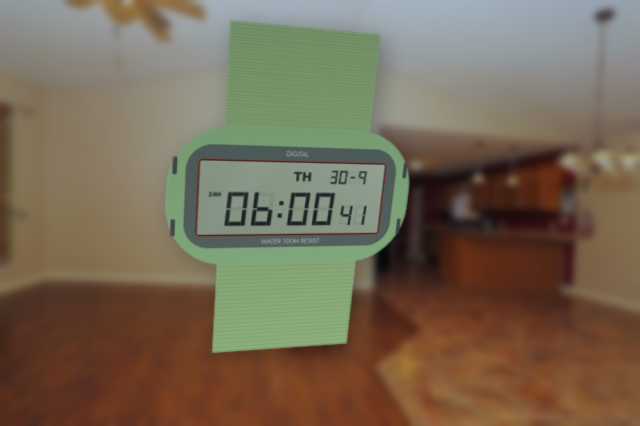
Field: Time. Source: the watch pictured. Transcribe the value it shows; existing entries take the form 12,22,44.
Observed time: 6,00,41
